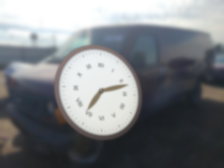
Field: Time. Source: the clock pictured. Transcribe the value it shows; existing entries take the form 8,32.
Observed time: 7,12
